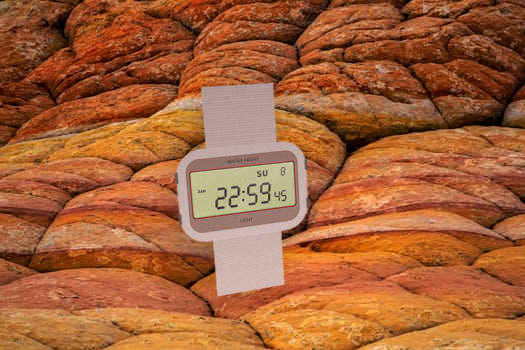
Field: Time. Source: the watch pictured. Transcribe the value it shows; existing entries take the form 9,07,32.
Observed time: 22,59,45
